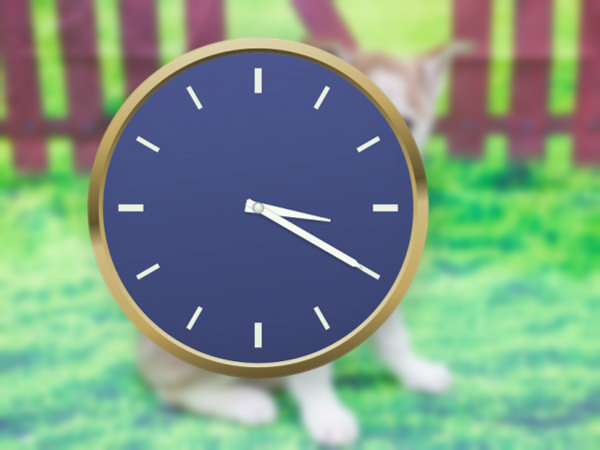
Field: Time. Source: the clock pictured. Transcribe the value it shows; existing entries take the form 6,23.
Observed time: 3,20
